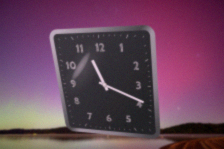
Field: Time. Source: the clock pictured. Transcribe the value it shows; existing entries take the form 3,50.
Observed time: 11,19
